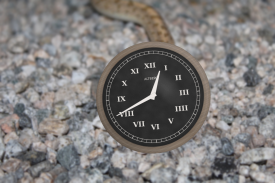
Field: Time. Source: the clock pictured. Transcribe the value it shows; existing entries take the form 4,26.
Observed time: 12,41
